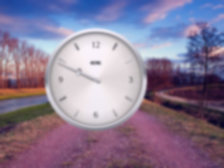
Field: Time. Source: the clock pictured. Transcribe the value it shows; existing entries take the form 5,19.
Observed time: 9,49
